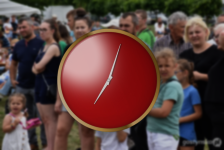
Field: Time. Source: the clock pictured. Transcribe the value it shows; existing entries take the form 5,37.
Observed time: 7,03
